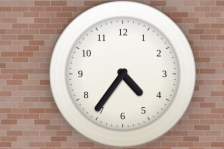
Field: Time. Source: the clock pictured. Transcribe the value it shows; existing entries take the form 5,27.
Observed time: 4,36
